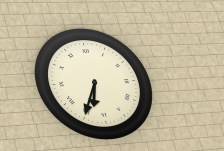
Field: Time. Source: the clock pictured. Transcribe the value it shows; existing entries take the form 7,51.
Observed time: 6,35
